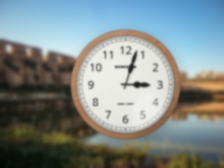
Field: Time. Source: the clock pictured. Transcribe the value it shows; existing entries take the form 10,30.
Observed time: 3,03
